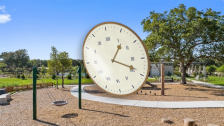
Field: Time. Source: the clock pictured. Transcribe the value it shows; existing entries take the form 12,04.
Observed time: 1,19
